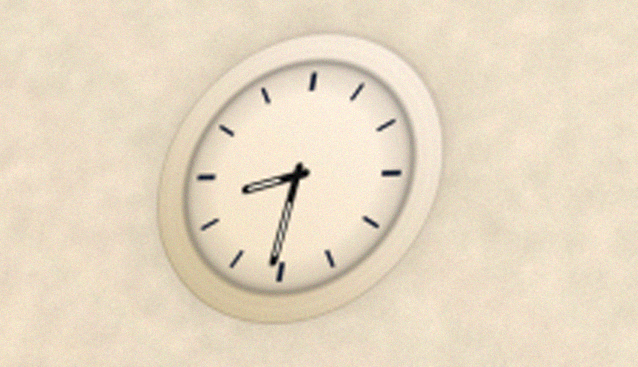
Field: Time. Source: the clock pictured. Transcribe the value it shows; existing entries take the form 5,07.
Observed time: 8,31
